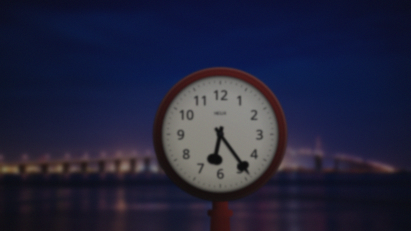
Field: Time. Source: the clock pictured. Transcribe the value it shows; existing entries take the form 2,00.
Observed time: 6,24
